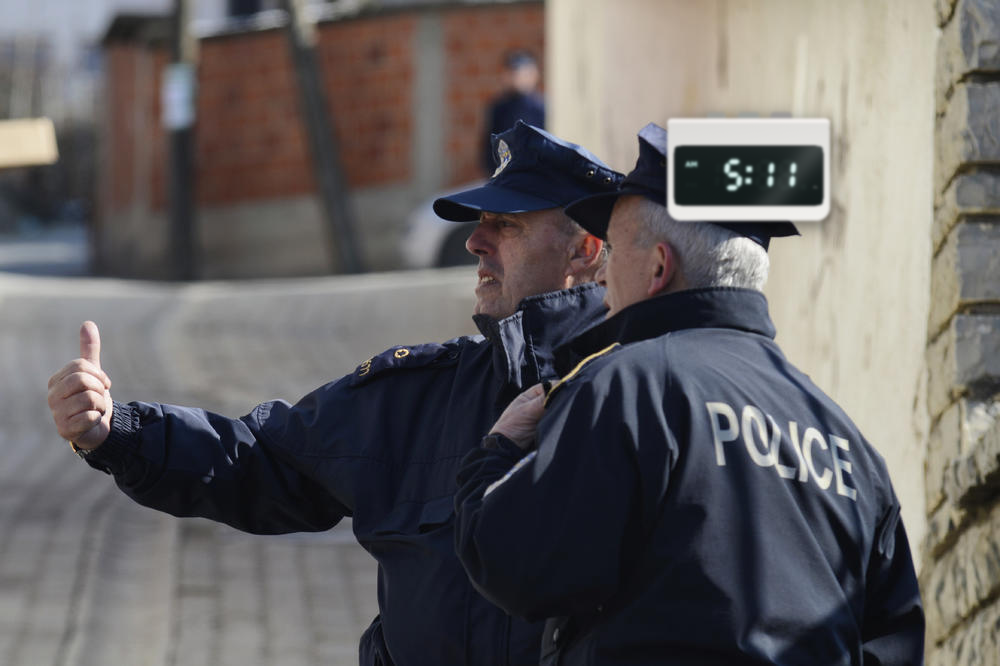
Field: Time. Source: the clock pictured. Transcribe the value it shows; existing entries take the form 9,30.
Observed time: 5,11
